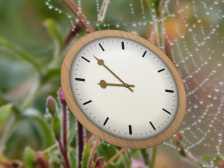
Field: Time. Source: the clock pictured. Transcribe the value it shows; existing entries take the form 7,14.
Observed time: 8,52
